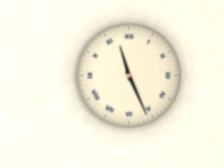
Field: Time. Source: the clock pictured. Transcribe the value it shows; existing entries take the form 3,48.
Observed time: 11,26
